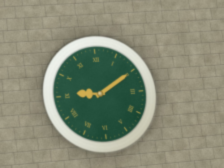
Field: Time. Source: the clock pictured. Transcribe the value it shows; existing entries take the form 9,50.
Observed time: 9,10
